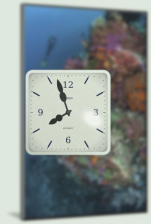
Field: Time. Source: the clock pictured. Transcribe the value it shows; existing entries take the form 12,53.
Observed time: 7,57
